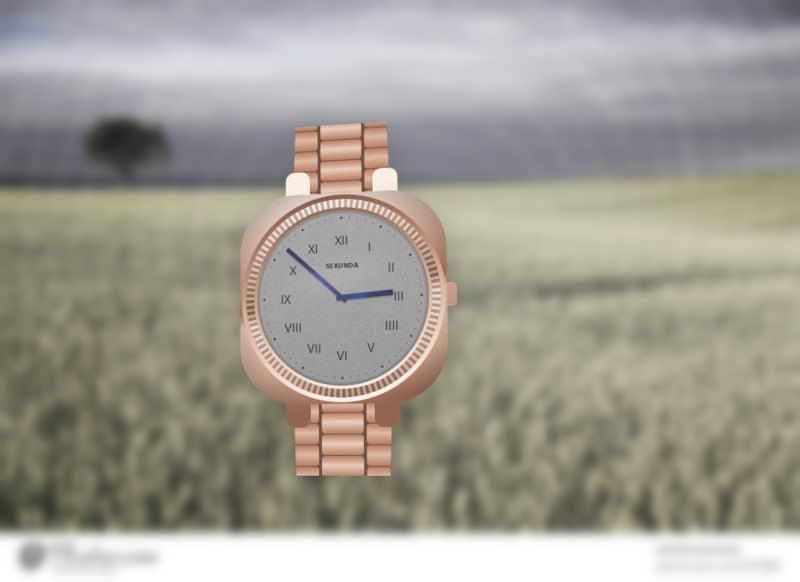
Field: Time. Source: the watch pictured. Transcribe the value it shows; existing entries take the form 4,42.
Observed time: 2,52
